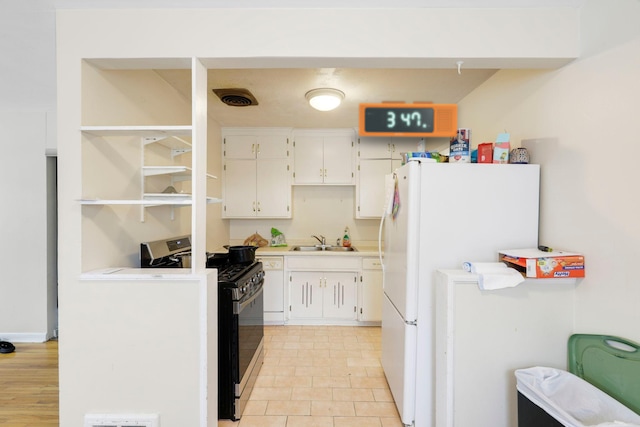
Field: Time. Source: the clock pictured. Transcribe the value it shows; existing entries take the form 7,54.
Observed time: 3,47
